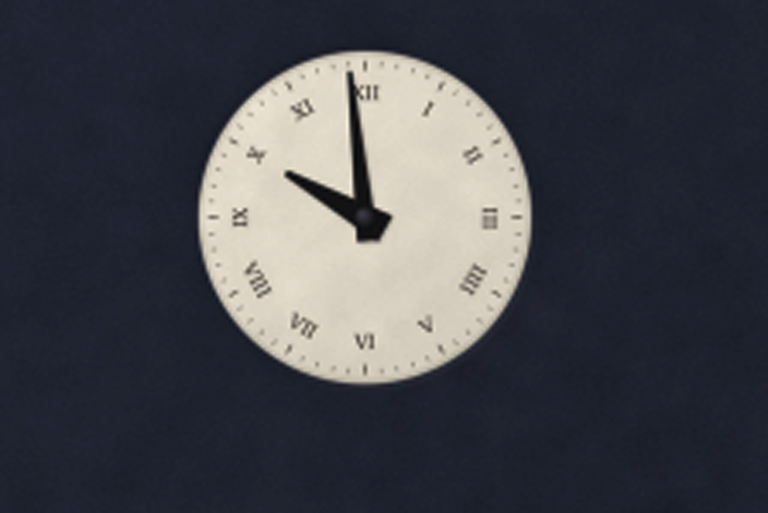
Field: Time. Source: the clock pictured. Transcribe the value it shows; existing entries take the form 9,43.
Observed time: 9,59
